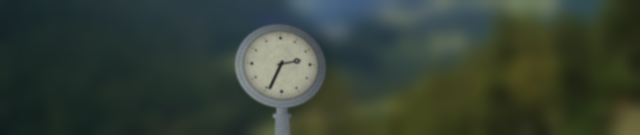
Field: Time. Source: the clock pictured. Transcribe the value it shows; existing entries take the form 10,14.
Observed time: 2,34
